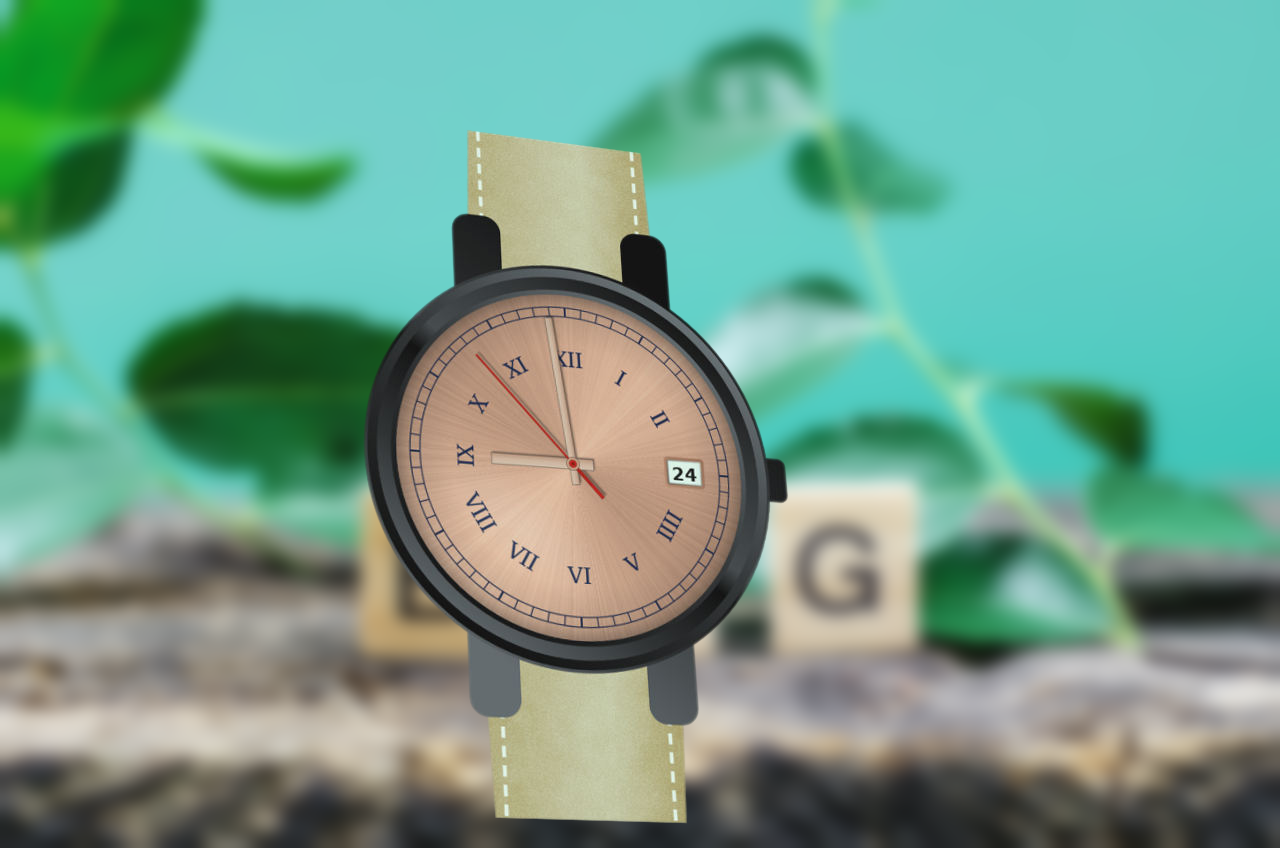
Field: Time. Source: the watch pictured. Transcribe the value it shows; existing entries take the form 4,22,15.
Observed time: 8,58,53
